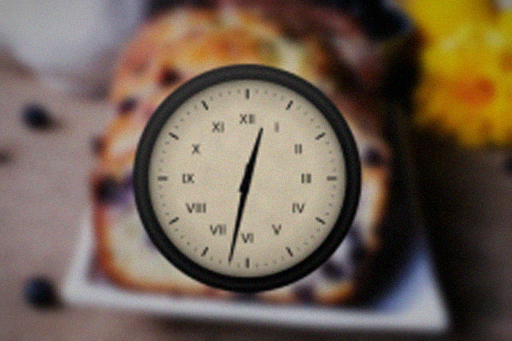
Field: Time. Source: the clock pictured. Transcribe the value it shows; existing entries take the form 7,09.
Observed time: 12,32
